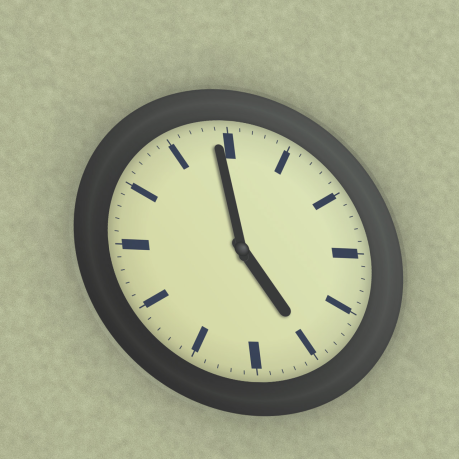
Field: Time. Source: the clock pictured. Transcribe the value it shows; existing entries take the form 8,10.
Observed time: 4,59
